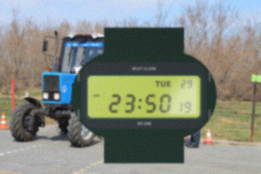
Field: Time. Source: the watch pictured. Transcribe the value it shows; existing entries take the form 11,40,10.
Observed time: 23,50,19
